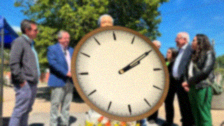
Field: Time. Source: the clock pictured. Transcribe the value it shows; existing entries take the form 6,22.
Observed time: 2,10
